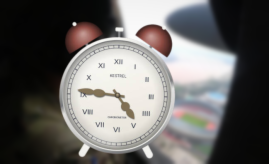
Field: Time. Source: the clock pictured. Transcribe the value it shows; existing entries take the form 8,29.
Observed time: 4,46
